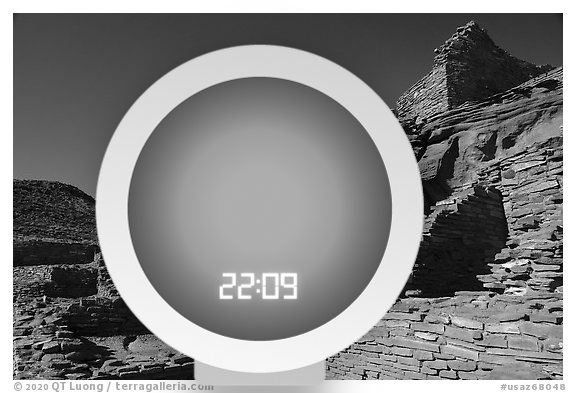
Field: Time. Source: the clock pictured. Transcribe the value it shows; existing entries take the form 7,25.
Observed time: 22,09
